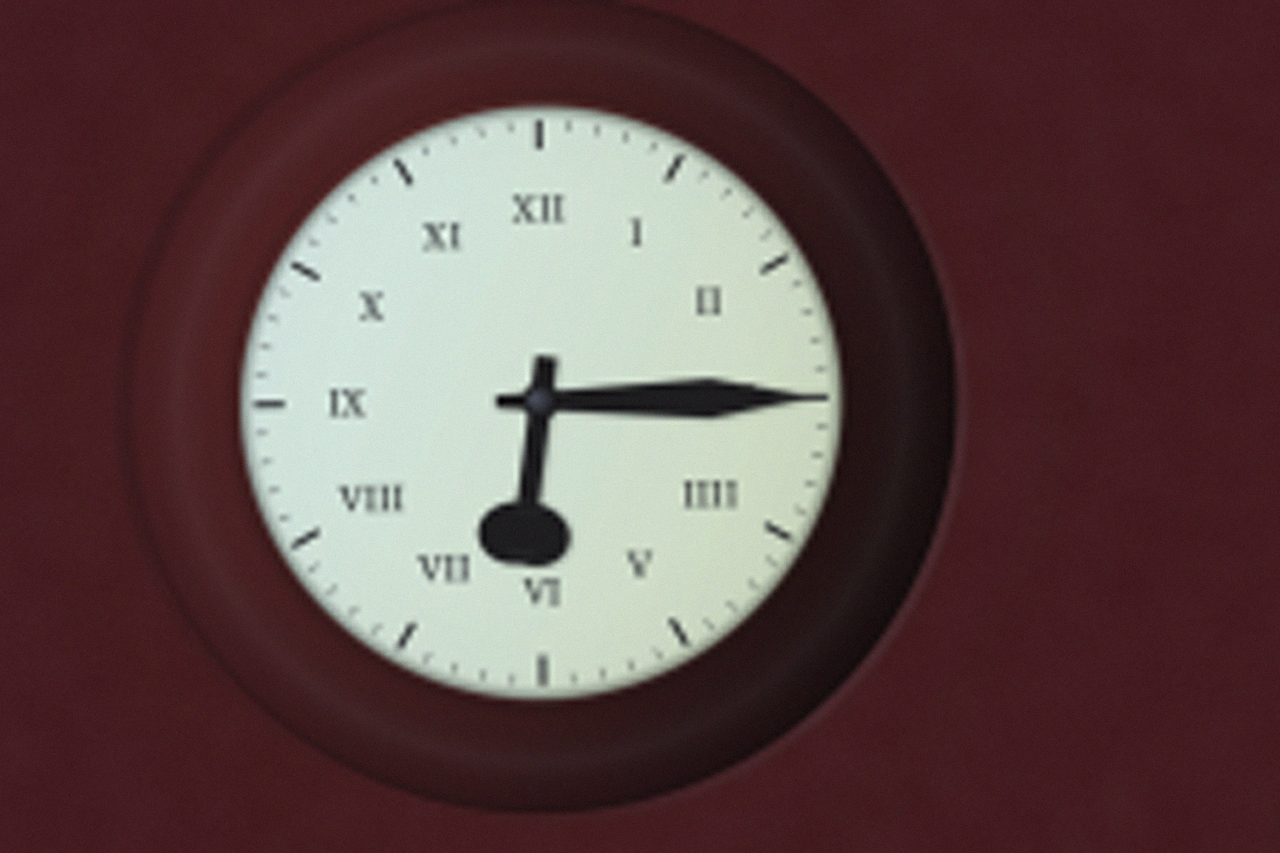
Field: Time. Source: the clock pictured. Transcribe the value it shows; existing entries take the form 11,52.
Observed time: 6,15
